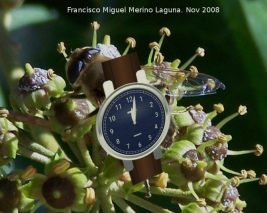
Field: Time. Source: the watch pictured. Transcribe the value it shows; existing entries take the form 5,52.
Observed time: 12,02
